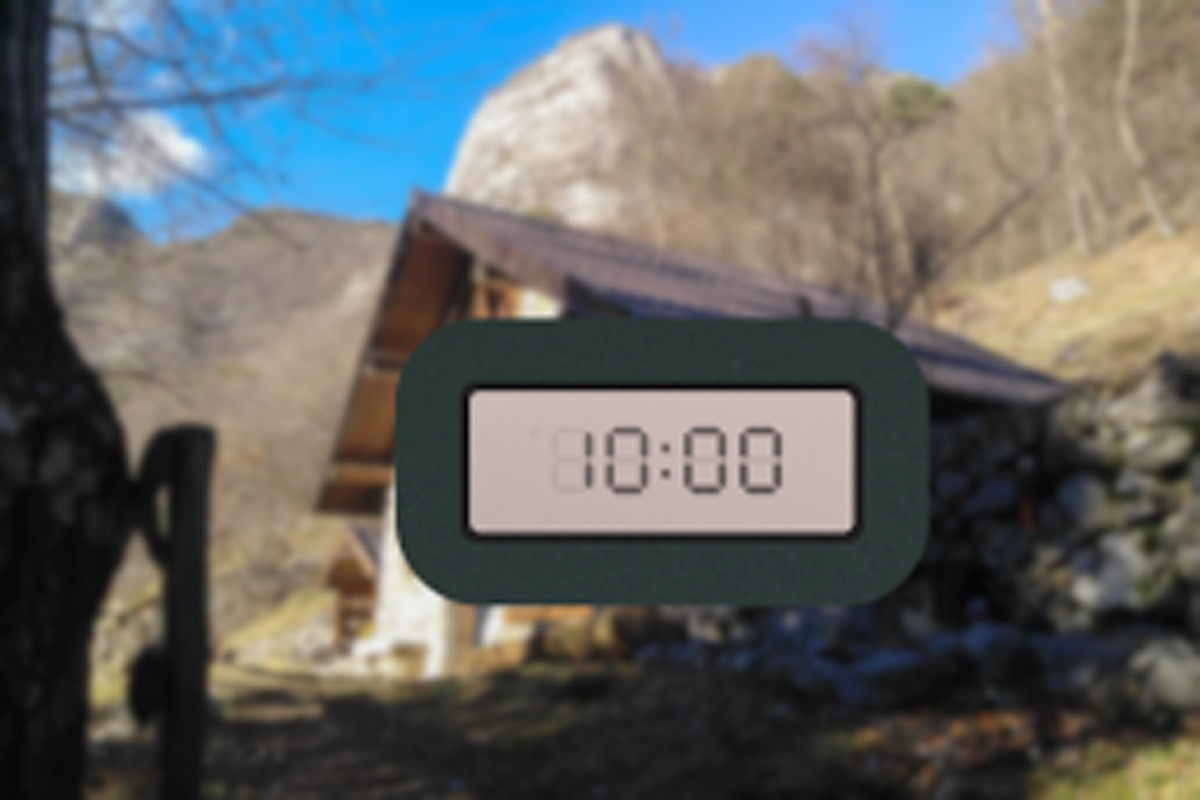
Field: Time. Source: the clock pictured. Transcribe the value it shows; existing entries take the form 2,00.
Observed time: 10,00
